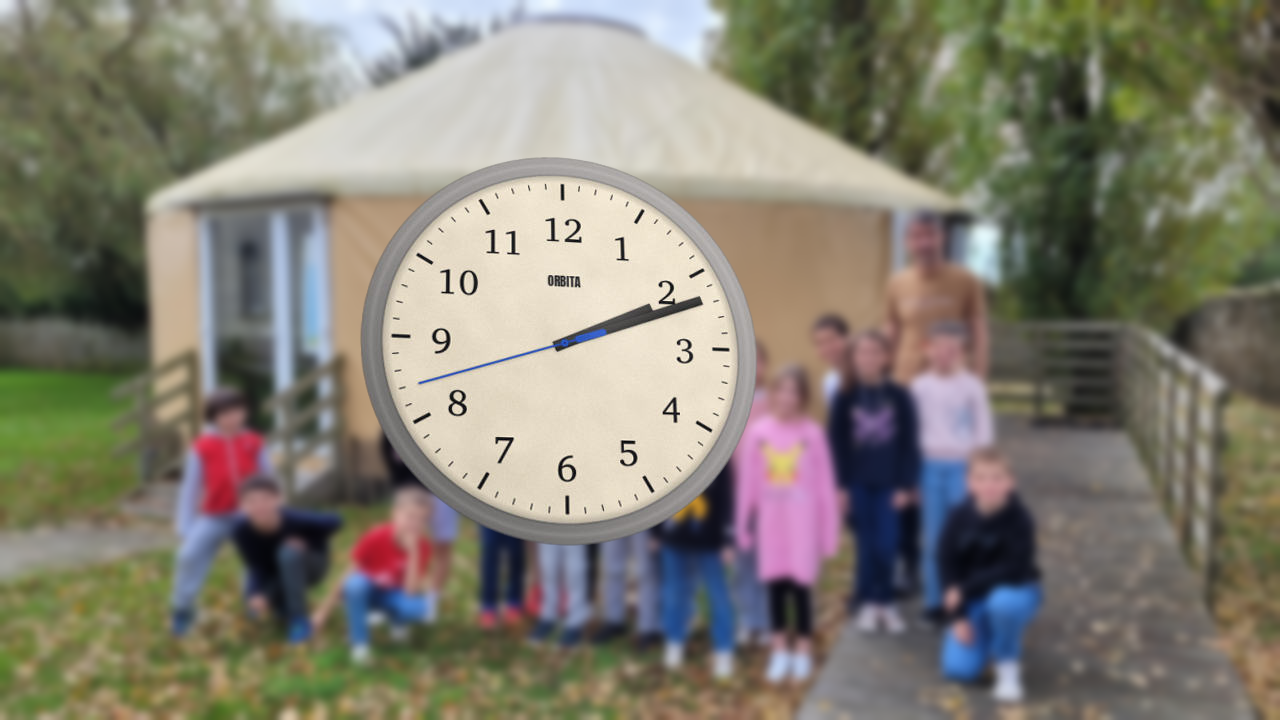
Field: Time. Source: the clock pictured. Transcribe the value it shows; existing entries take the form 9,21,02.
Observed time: 2,11,42
